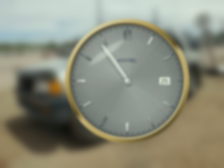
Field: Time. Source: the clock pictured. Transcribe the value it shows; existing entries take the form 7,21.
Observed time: 10,54
